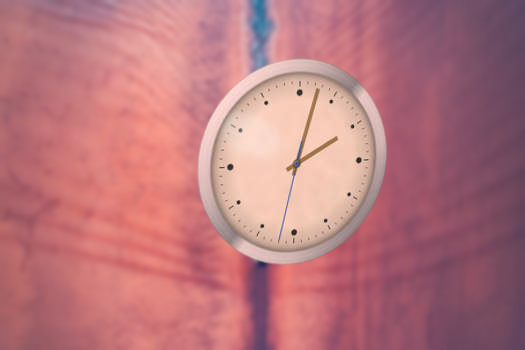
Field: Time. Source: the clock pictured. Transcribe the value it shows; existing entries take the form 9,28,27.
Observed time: 2,02,32
